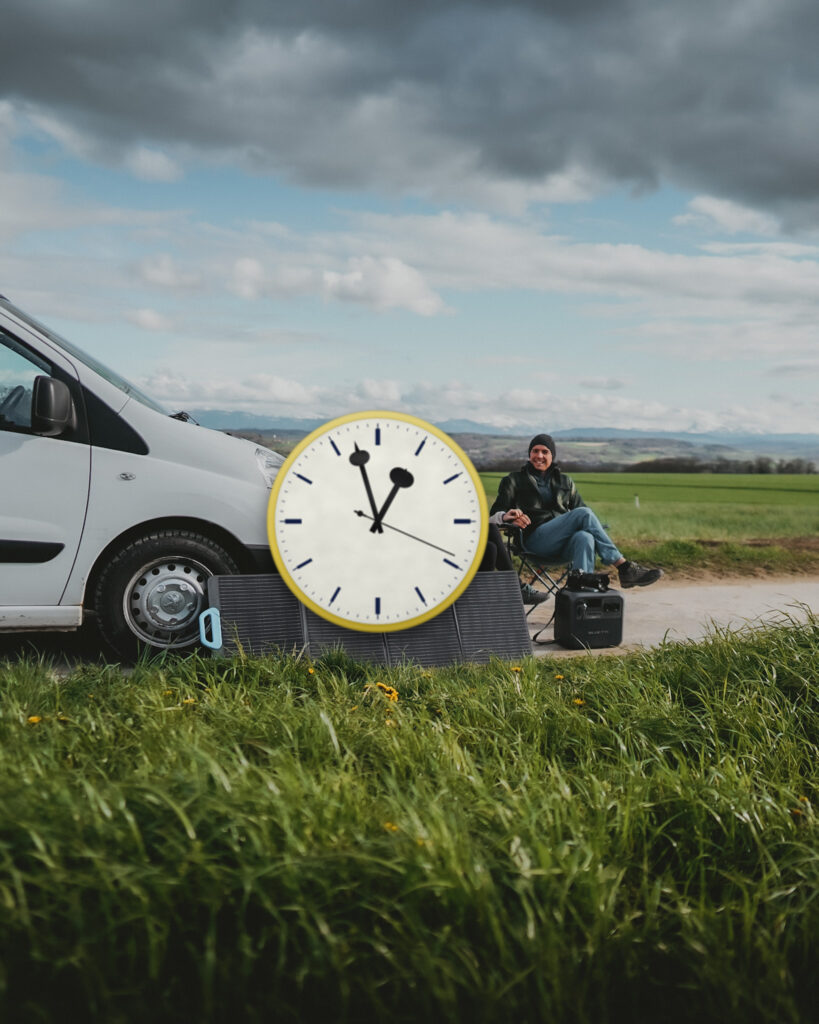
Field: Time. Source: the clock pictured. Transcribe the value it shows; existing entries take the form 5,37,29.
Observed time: 12,57,19
